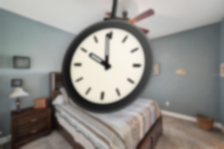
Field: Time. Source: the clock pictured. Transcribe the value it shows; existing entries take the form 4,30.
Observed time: 9,59
